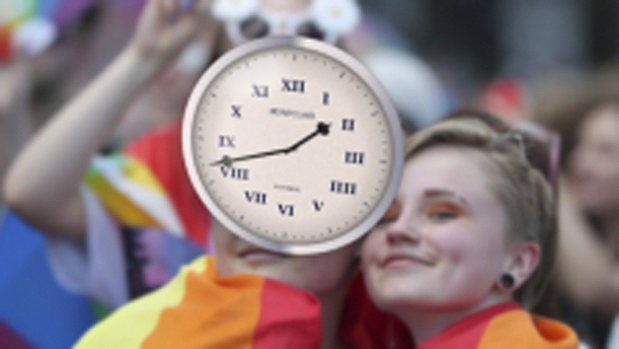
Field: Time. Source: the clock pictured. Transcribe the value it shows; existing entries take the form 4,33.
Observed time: 1,42
